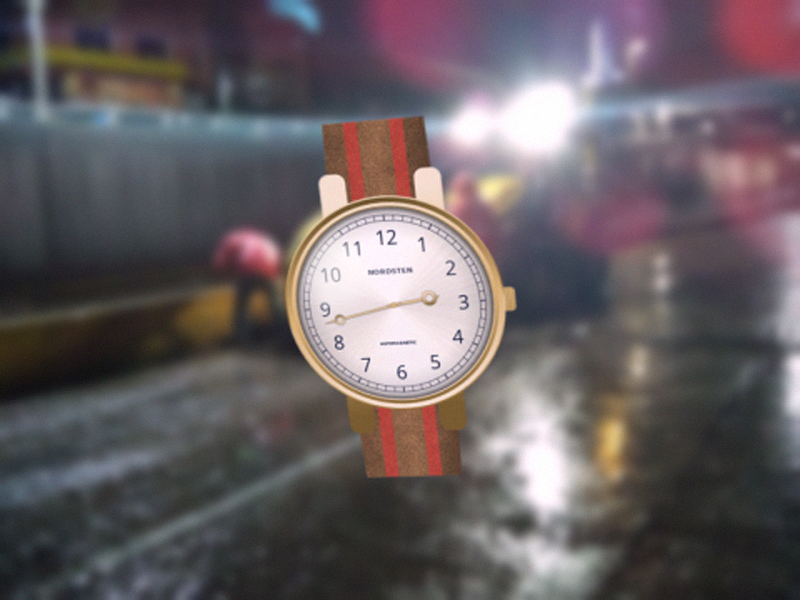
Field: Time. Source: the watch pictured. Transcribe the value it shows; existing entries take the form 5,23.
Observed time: 2,43
